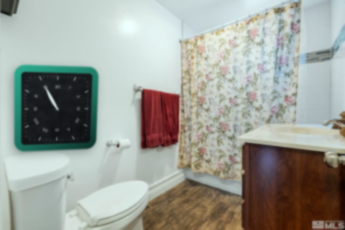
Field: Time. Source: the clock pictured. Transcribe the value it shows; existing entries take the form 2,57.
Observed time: 10,55
